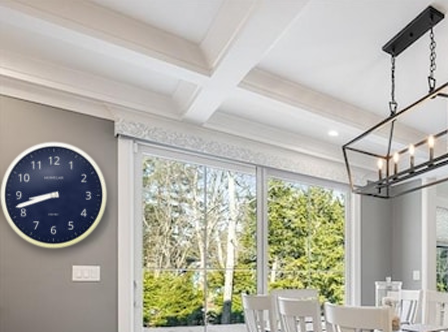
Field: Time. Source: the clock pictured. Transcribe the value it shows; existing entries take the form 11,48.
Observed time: 8,42
